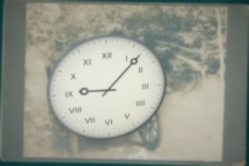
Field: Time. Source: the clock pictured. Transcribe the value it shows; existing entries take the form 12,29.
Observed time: 9,07
